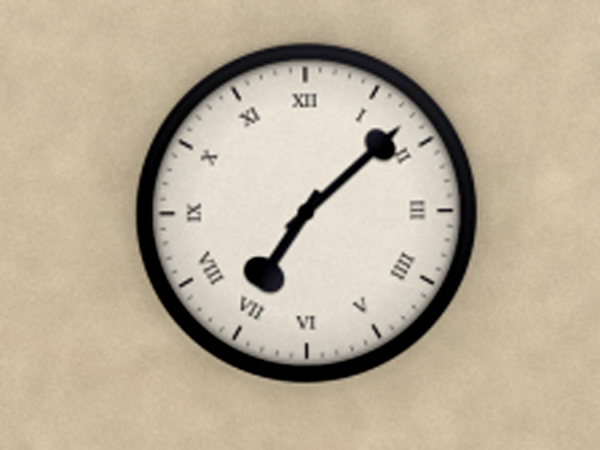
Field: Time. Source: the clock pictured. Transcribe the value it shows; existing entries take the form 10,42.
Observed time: 7,08
